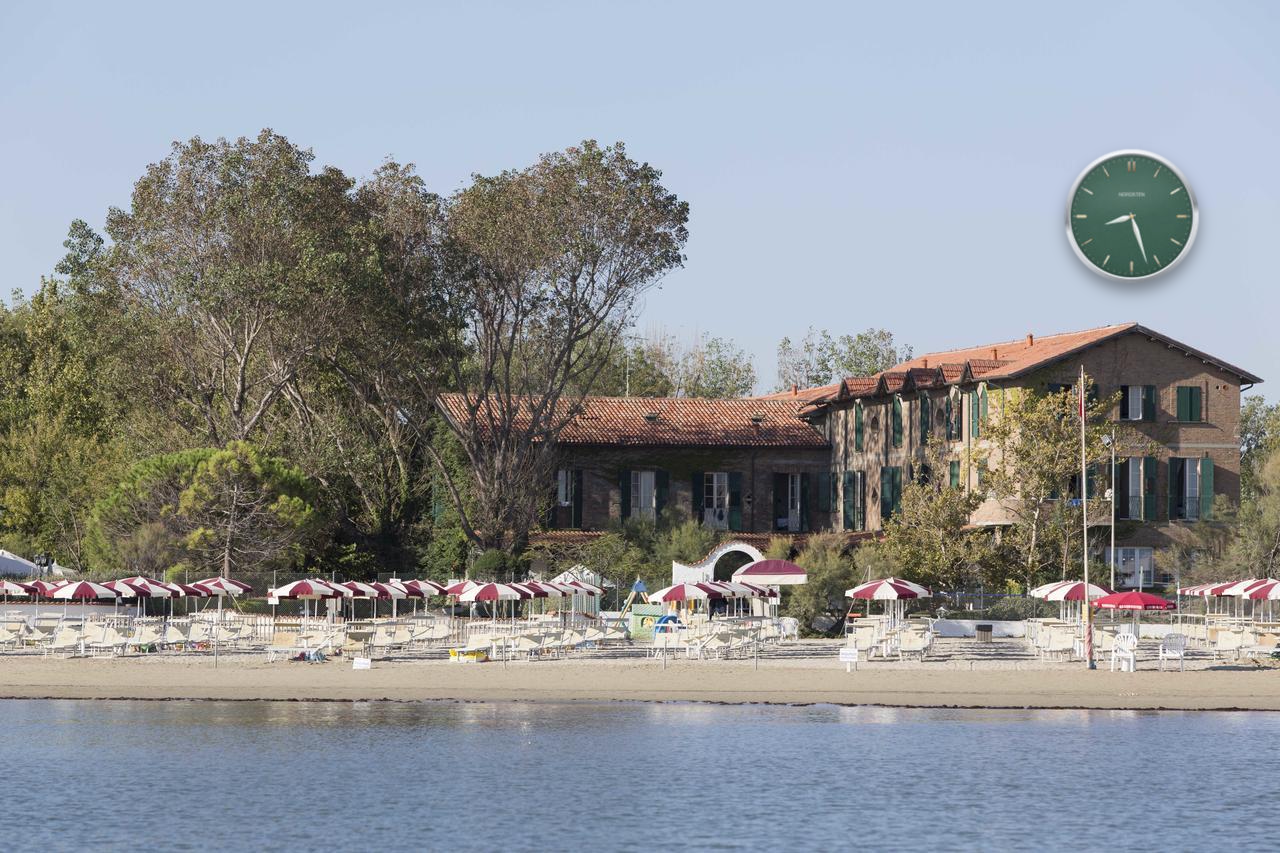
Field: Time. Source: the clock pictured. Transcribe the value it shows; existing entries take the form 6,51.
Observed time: 8,27
